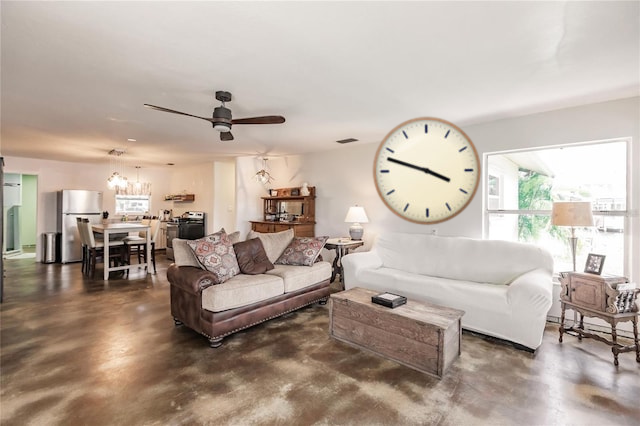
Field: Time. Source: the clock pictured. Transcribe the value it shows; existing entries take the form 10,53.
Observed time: 3,48
